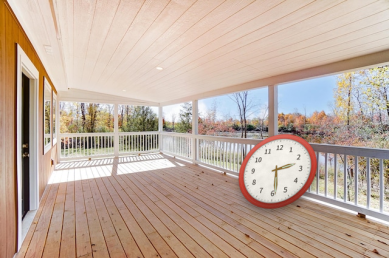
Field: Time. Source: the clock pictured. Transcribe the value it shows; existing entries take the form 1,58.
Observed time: 2,29
